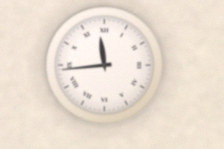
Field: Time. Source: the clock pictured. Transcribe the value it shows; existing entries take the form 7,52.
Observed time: 11,44
